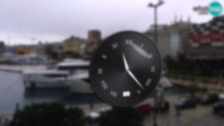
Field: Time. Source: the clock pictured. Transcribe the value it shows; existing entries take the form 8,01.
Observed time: 11,23
